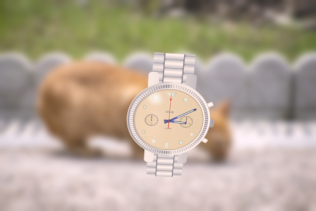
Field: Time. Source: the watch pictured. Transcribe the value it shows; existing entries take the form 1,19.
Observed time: 3,10
